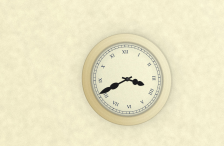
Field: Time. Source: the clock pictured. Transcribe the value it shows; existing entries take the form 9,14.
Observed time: 3,41
